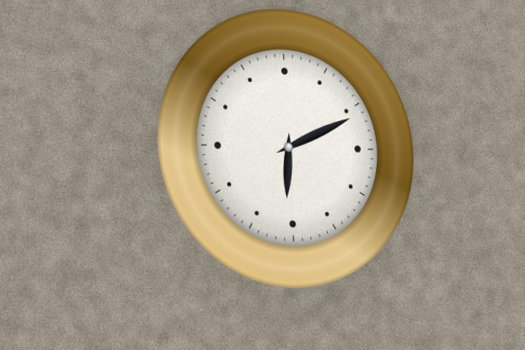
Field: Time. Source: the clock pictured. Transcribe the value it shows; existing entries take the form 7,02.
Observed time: 6,11
